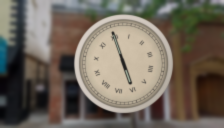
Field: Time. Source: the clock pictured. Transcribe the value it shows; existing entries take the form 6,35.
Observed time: 6,00
